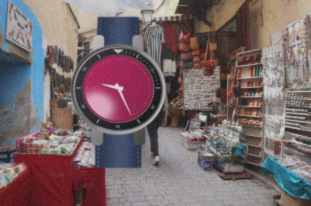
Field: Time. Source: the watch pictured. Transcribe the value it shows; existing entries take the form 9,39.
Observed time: 9,26
